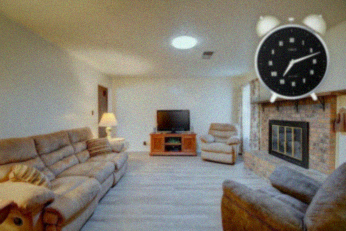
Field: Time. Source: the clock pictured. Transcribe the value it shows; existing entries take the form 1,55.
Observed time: 7,12
